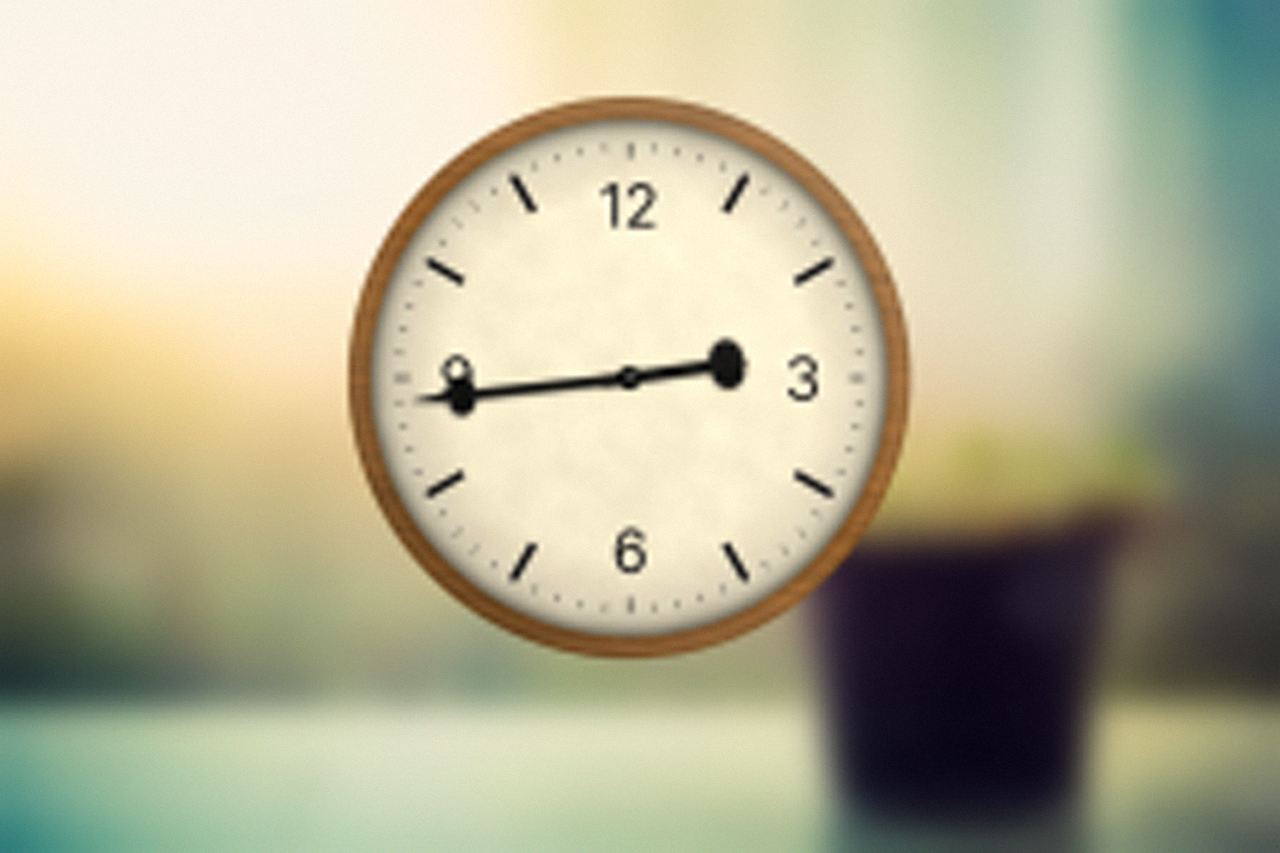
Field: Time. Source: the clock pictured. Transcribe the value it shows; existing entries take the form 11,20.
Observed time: 2,44
